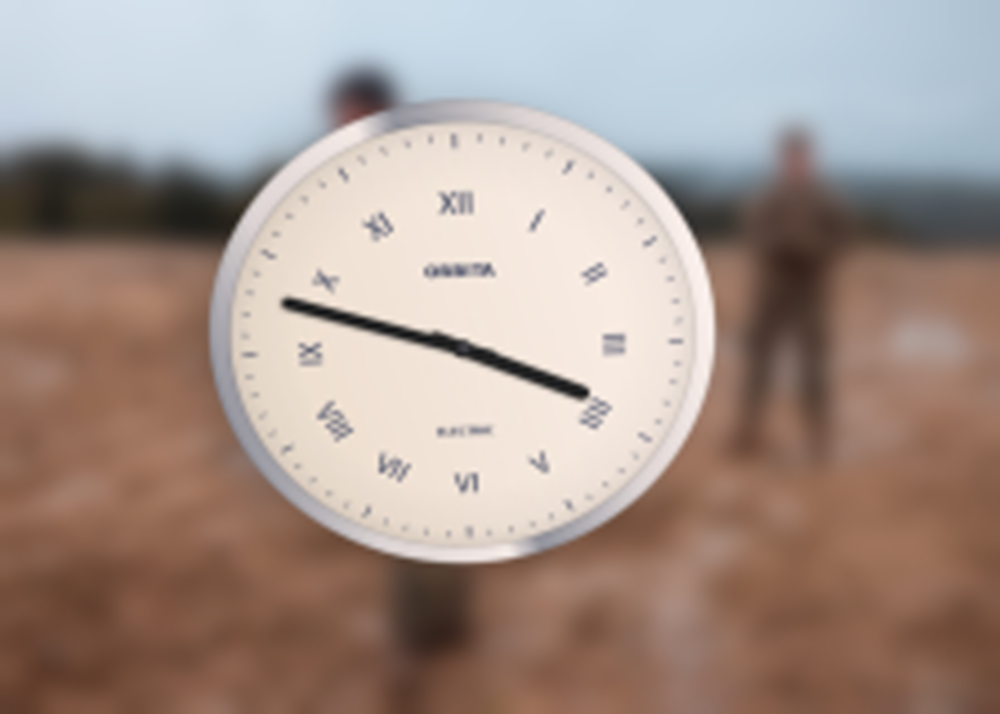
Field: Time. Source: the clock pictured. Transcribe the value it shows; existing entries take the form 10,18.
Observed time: 3,48
